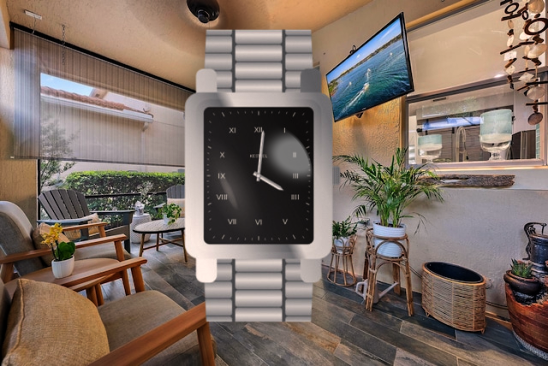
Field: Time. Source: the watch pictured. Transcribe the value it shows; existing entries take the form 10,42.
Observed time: 4,01
